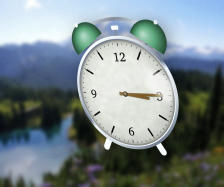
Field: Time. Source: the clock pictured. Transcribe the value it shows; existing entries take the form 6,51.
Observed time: 3,15
